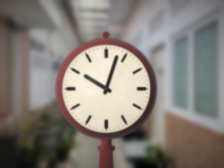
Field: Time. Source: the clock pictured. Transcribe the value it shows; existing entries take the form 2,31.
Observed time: 10,03
